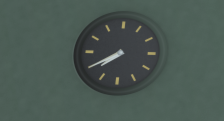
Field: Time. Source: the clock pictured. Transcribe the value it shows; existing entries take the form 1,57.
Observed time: 7,40
